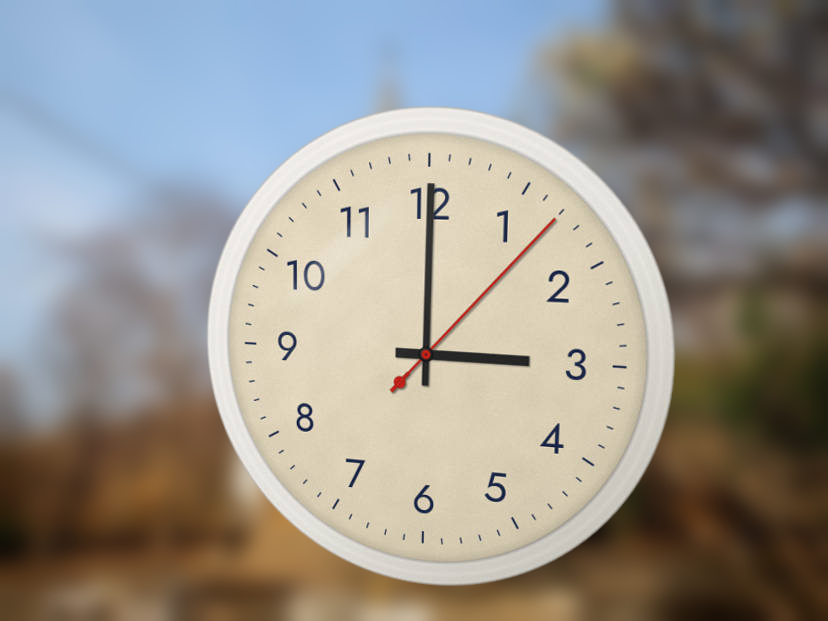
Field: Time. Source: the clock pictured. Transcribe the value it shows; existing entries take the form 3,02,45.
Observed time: 3,00,07
